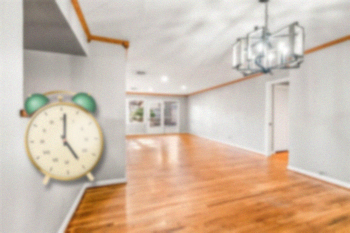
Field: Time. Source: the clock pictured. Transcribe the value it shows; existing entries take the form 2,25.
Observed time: 5,01
